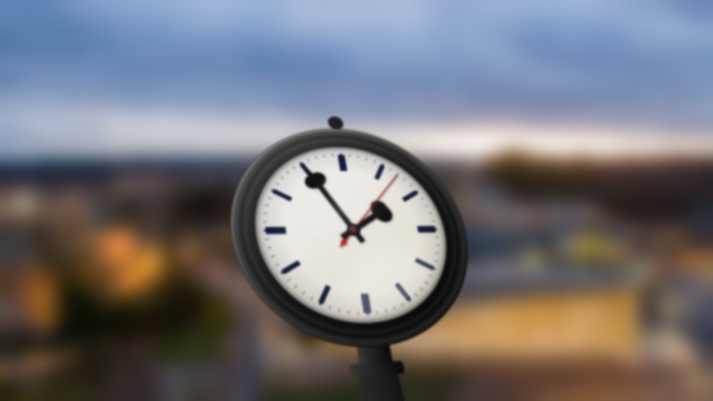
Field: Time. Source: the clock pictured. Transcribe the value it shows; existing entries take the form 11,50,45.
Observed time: 1,55,07
